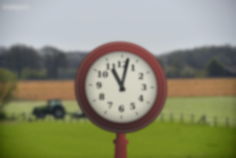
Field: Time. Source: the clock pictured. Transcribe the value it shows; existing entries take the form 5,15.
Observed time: 11,02
